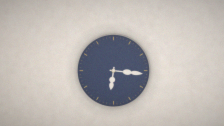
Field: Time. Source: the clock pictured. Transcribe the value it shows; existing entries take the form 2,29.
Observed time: 6,16
